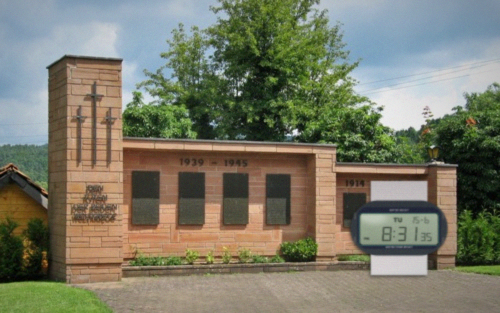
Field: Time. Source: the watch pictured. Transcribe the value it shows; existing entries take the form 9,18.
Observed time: 8,31
